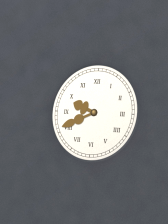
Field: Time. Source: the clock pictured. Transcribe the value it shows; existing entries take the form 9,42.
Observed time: 9,41
